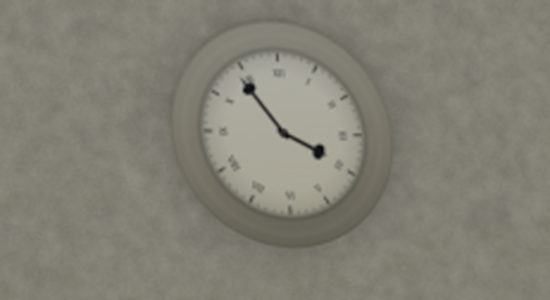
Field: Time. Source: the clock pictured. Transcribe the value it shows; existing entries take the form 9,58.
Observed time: 3,54
